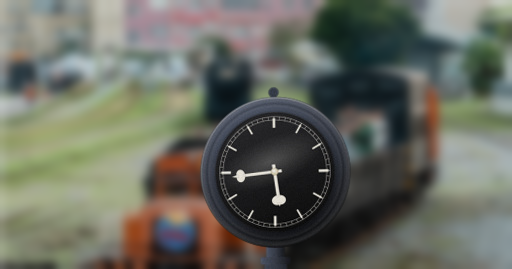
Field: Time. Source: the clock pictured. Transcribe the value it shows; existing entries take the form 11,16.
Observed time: 5,44
